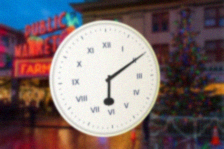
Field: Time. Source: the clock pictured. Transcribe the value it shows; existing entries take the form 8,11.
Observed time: 6,10
